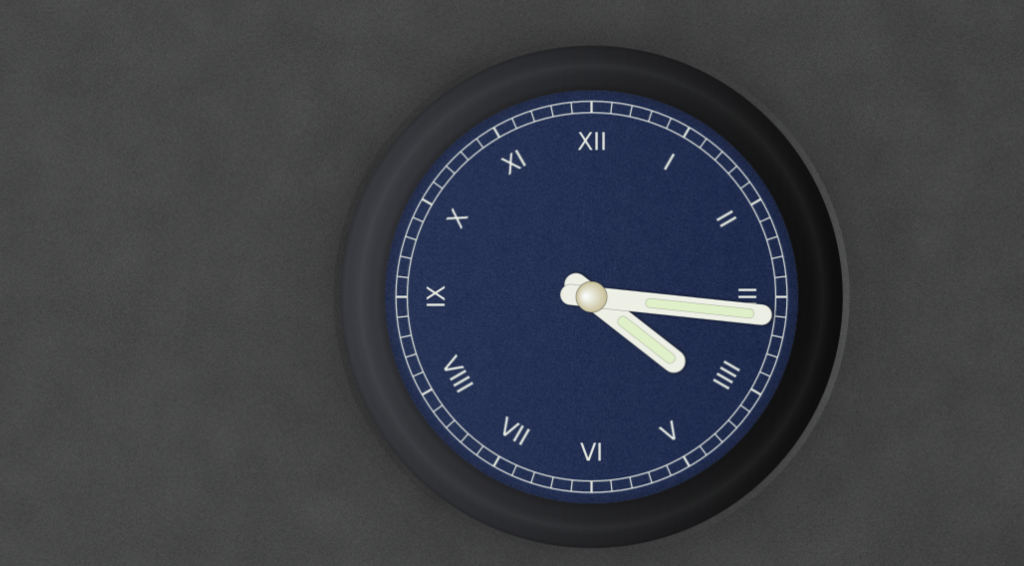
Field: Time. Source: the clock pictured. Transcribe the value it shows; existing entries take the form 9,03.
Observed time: 4,16
